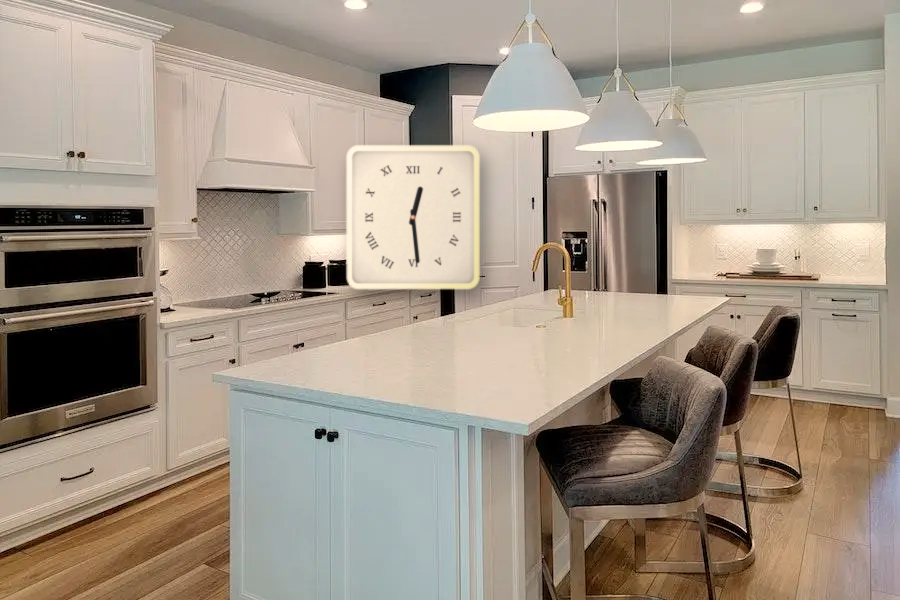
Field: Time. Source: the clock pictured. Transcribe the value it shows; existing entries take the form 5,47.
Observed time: 12,29
